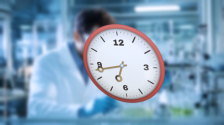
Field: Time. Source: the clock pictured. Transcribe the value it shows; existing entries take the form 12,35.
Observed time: 6,43
